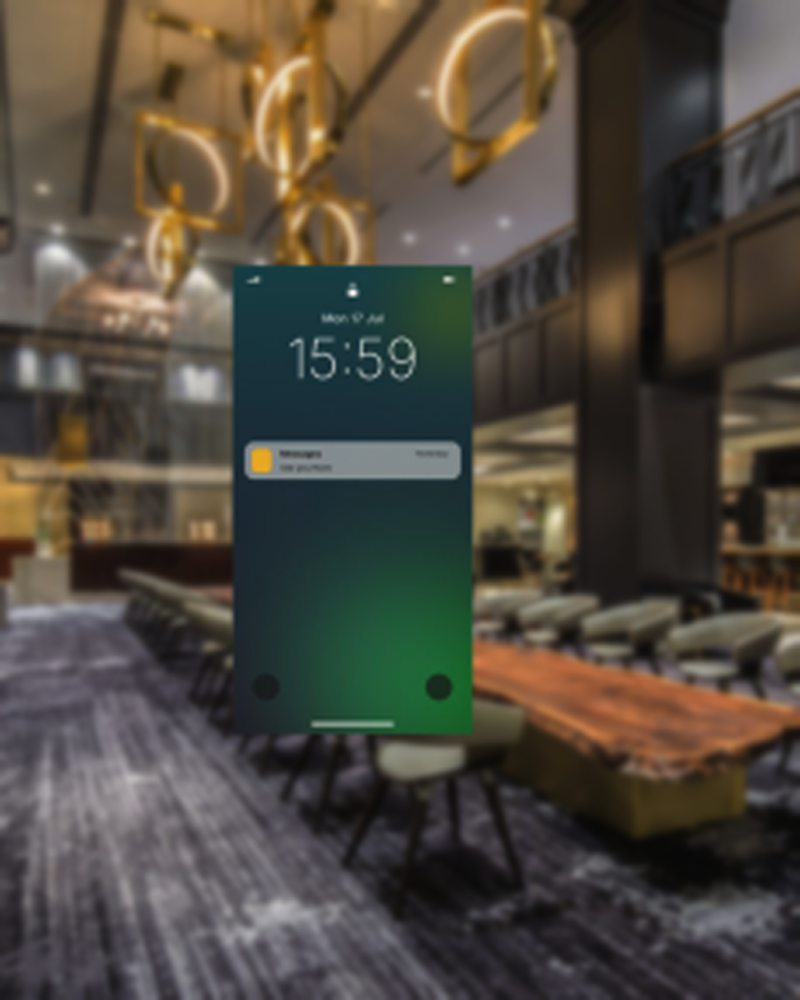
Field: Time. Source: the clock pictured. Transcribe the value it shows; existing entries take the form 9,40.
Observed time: 15,59
